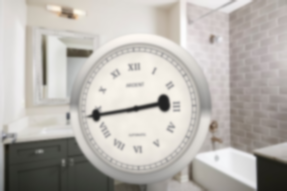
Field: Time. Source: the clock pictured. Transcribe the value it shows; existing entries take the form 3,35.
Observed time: 2,44
